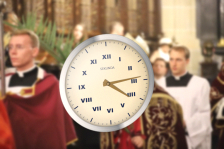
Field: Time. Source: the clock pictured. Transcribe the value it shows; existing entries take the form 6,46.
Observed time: 4,14
